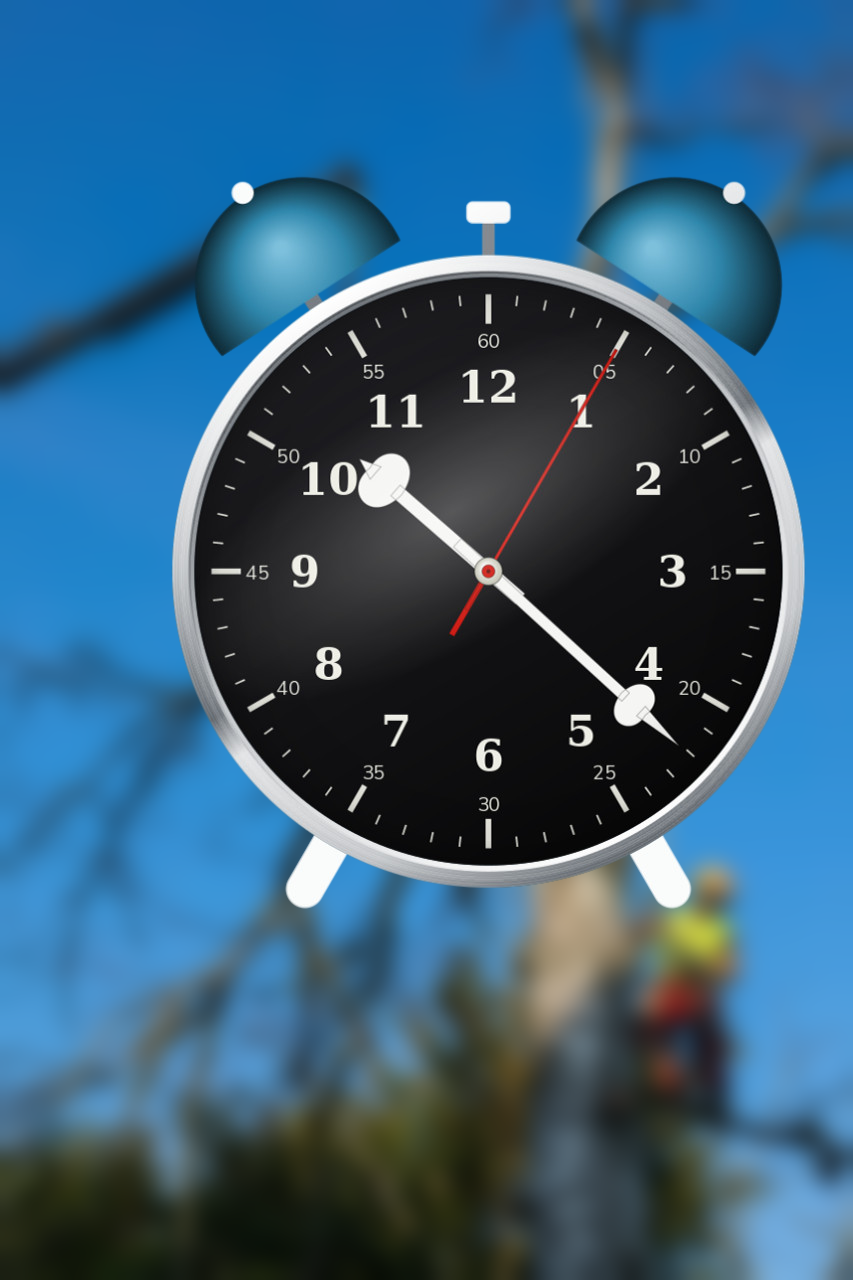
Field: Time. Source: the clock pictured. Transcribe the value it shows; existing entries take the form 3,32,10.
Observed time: 10,22,05
